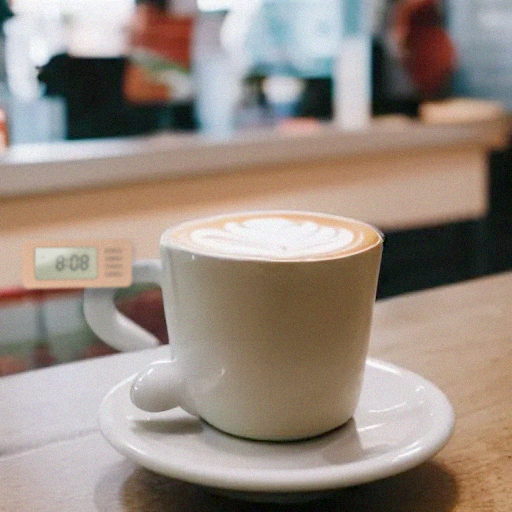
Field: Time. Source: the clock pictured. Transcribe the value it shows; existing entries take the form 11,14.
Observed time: 8,08
